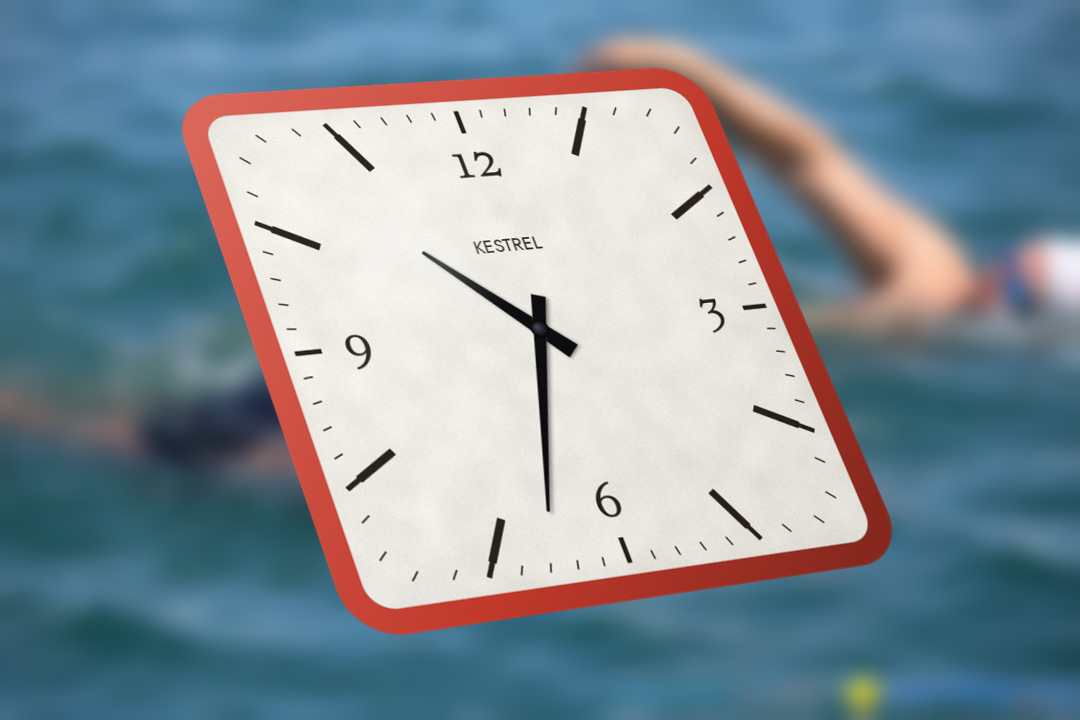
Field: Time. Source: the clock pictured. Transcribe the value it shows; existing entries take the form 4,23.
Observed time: 10,33
